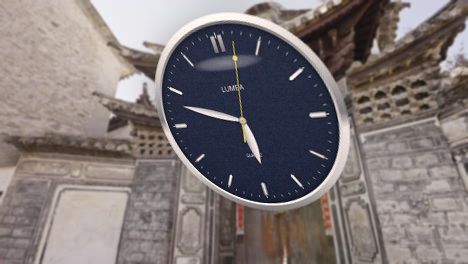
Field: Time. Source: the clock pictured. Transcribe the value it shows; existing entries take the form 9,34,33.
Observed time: 5,48,02
